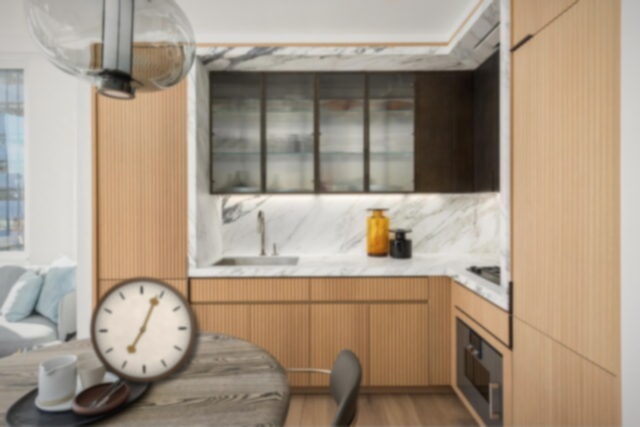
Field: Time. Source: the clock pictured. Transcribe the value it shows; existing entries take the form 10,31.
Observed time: 7,04
